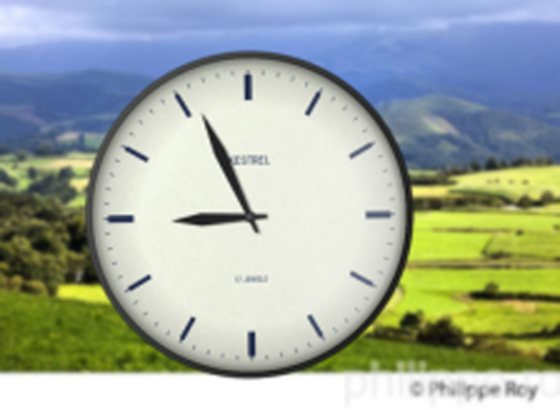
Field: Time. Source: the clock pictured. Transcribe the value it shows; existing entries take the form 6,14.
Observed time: 8,56
